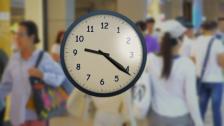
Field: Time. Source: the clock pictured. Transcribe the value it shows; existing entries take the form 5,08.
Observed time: 9,21
